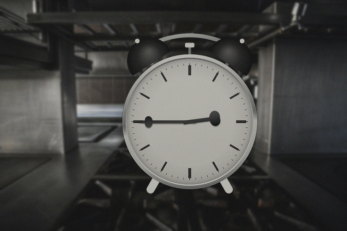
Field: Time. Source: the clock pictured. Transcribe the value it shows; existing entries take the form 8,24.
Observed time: 2,45
